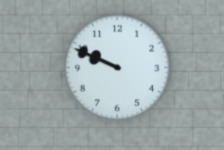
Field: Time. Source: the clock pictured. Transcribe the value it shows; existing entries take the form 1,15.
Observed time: 9,49
